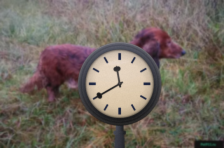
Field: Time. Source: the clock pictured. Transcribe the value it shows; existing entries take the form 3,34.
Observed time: 11,40
